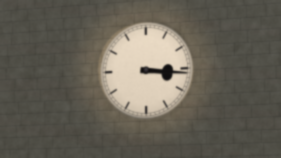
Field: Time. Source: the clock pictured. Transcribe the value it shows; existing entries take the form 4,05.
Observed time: 3,16
